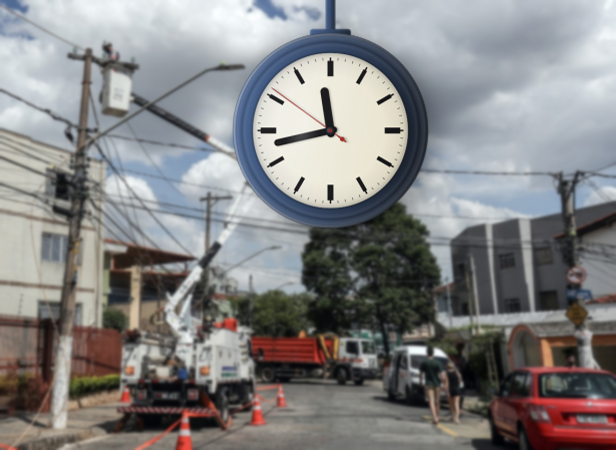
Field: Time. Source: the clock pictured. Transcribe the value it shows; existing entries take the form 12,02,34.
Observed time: 11,42,51
